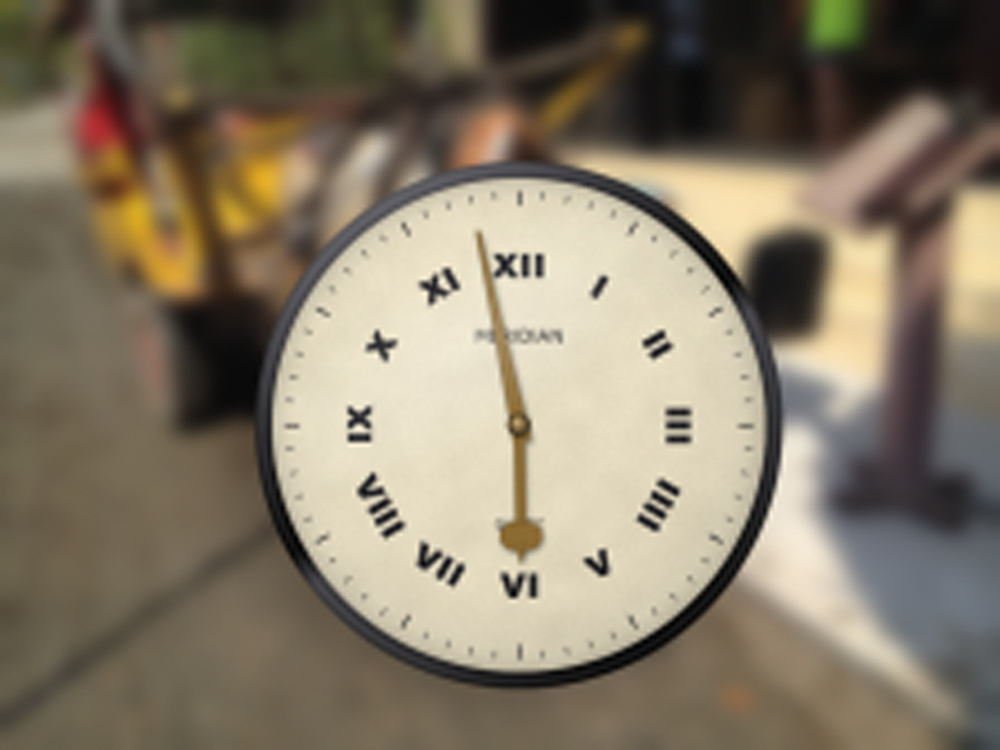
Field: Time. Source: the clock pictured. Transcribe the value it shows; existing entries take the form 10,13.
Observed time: 5,58
